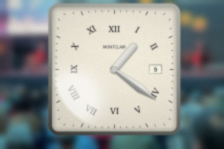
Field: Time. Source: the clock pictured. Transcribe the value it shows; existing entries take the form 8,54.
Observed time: 1,21
